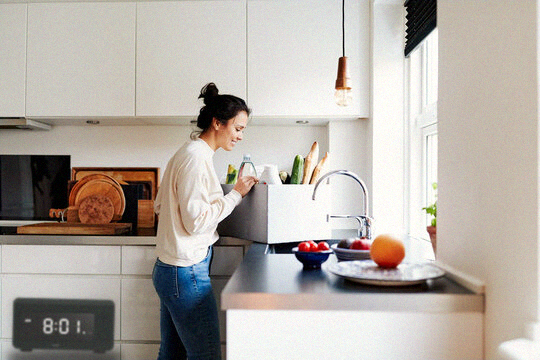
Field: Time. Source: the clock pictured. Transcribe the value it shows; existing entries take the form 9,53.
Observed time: 8,01
